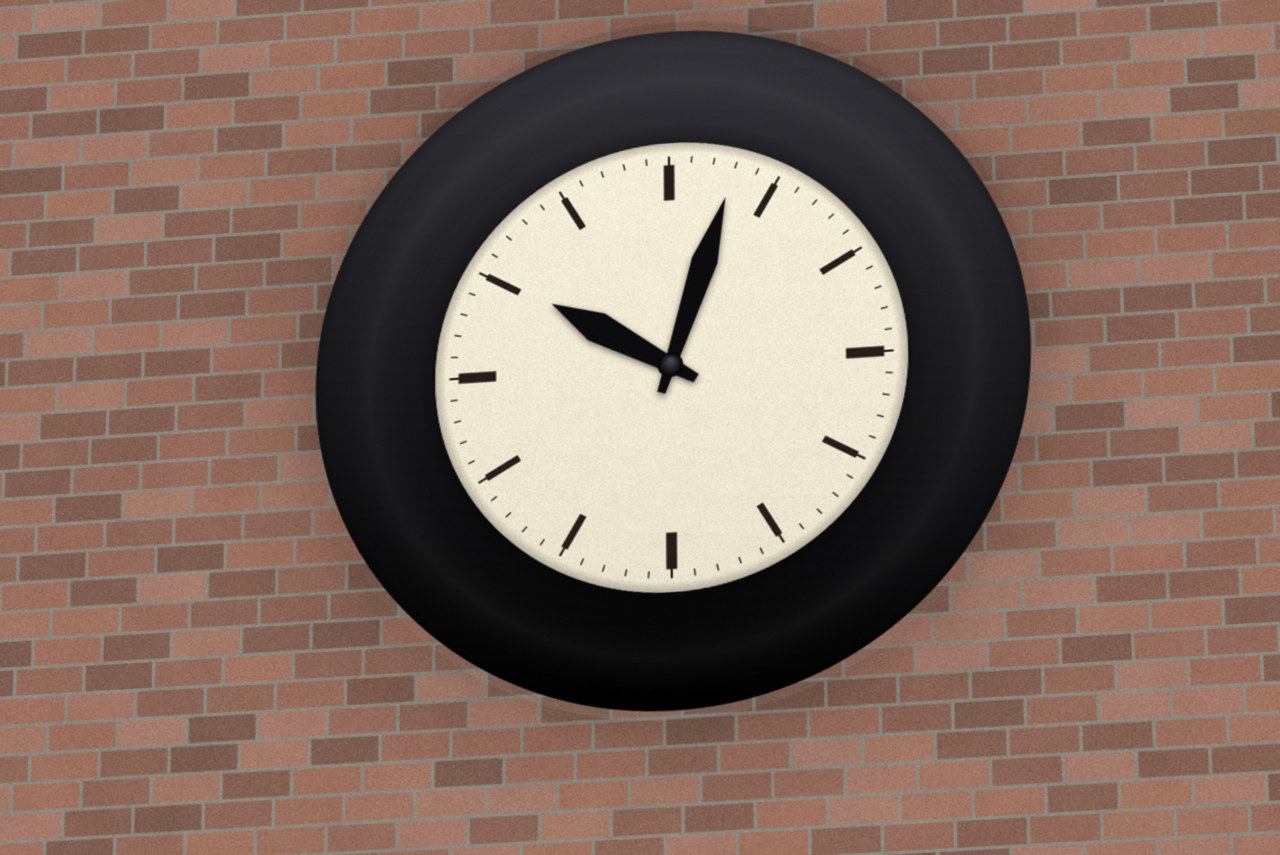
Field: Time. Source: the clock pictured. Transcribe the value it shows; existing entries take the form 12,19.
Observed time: 10,03
